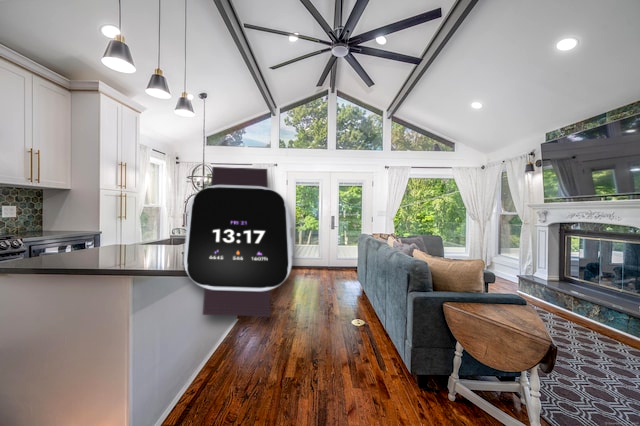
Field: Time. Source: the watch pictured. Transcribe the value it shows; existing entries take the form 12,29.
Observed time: 13,17
